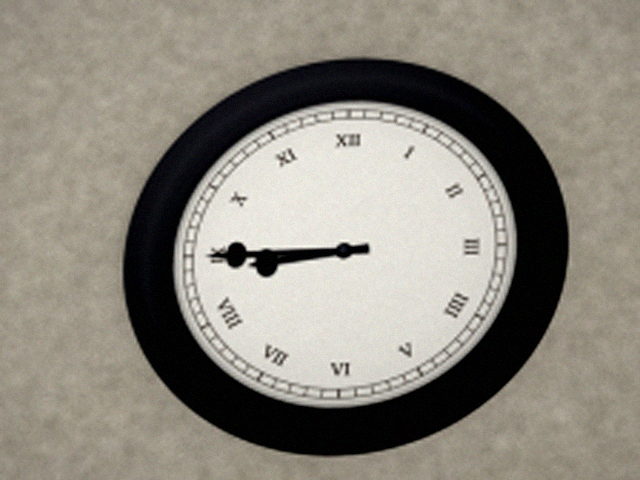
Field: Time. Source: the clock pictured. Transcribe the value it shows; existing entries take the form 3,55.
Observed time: 8,45
